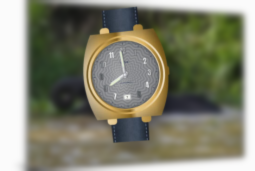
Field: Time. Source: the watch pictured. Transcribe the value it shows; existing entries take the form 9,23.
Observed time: 7,59
